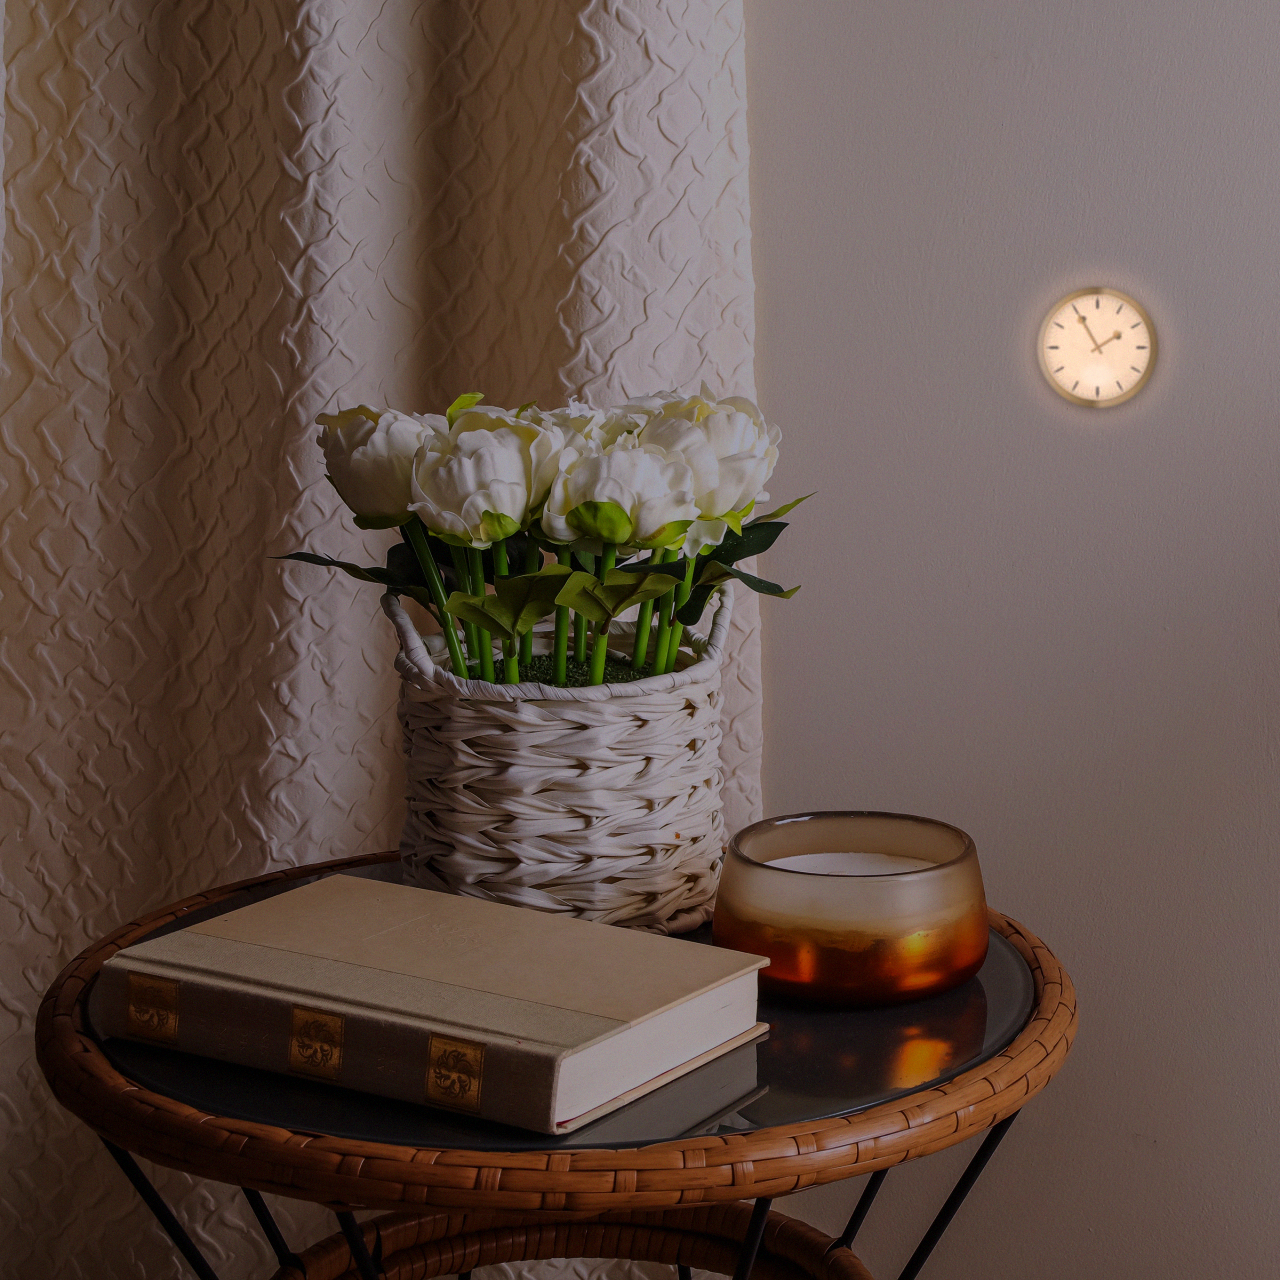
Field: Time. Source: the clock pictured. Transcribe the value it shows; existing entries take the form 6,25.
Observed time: 1,55
